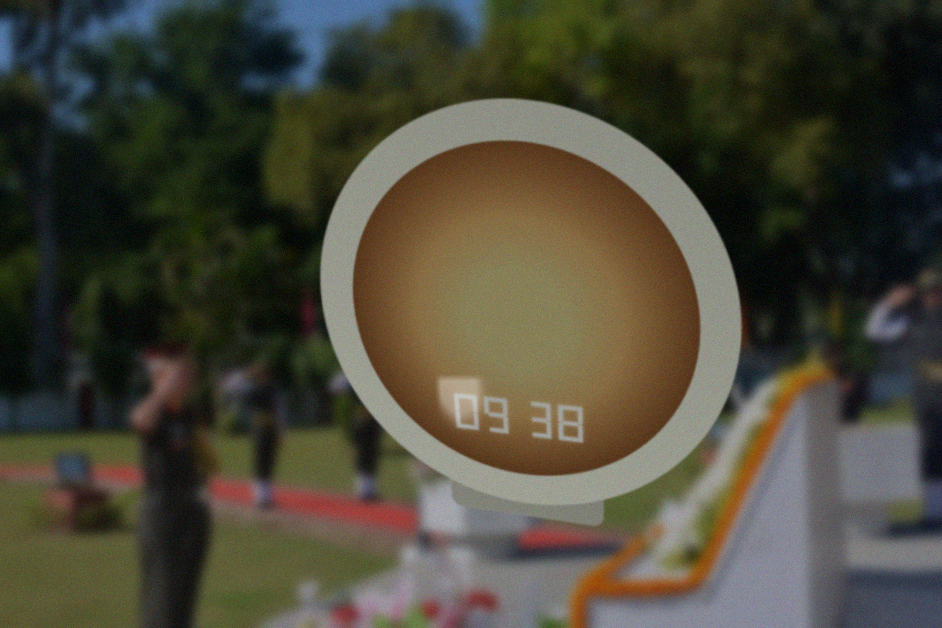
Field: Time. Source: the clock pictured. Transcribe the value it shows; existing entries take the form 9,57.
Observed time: 9,38
